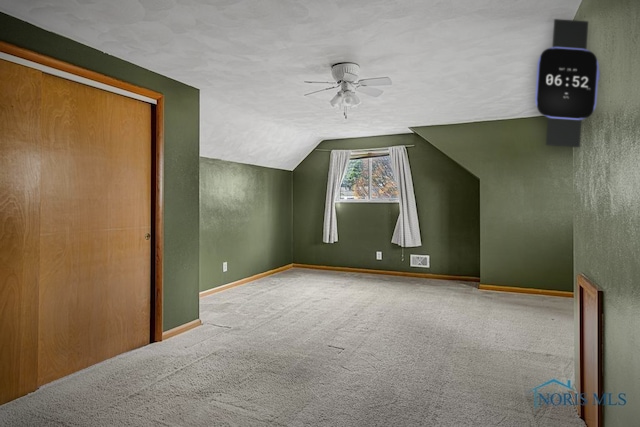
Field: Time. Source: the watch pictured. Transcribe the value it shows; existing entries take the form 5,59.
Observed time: 6,52
